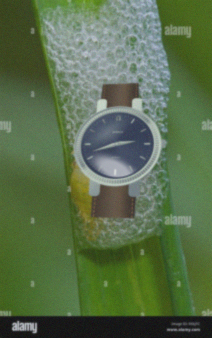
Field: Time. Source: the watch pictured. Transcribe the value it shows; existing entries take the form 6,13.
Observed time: 2,42
